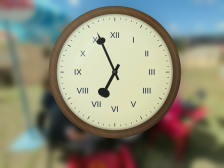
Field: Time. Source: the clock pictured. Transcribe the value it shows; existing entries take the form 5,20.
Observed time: 6,56
